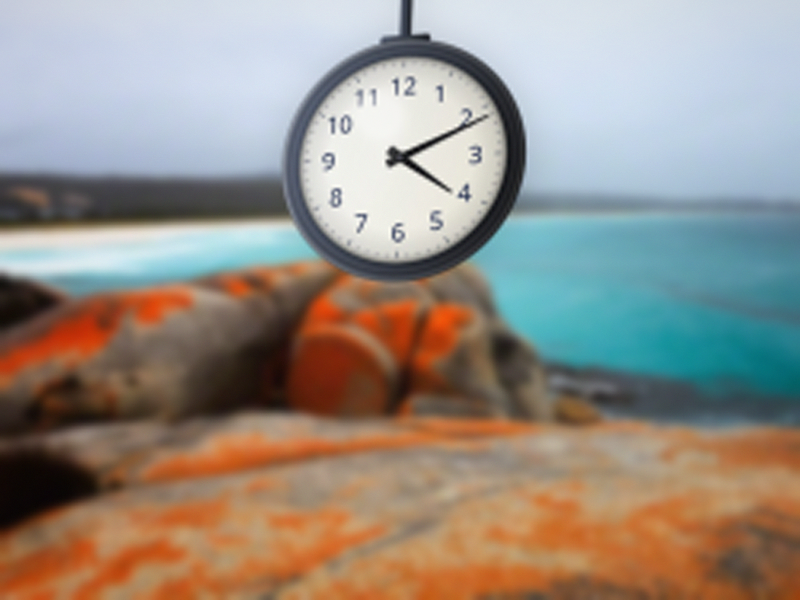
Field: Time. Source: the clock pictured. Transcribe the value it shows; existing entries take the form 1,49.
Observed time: 4,11
